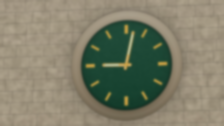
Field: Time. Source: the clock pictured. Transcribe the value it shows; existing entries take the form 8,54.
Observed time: 9,02
